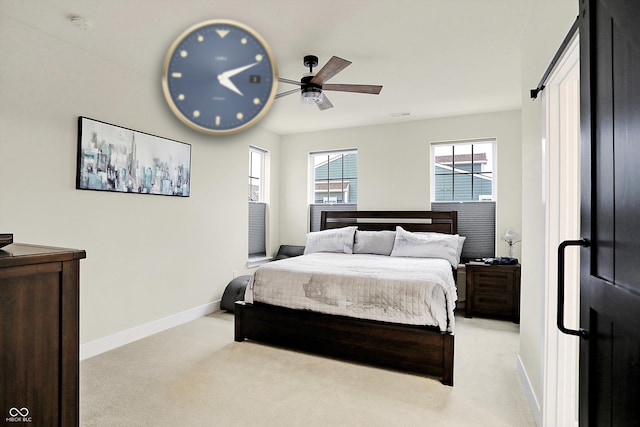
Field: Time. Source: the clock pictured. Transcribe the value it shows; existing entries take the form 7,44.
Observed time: 4,11
